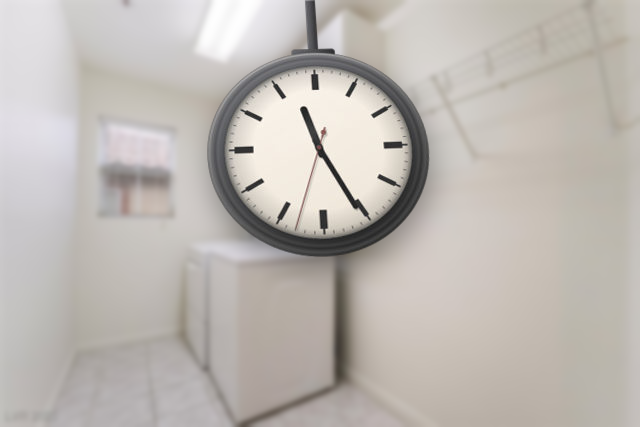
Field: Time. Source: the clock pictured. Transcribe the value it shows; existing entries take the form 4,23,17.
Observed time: 11,25,33
